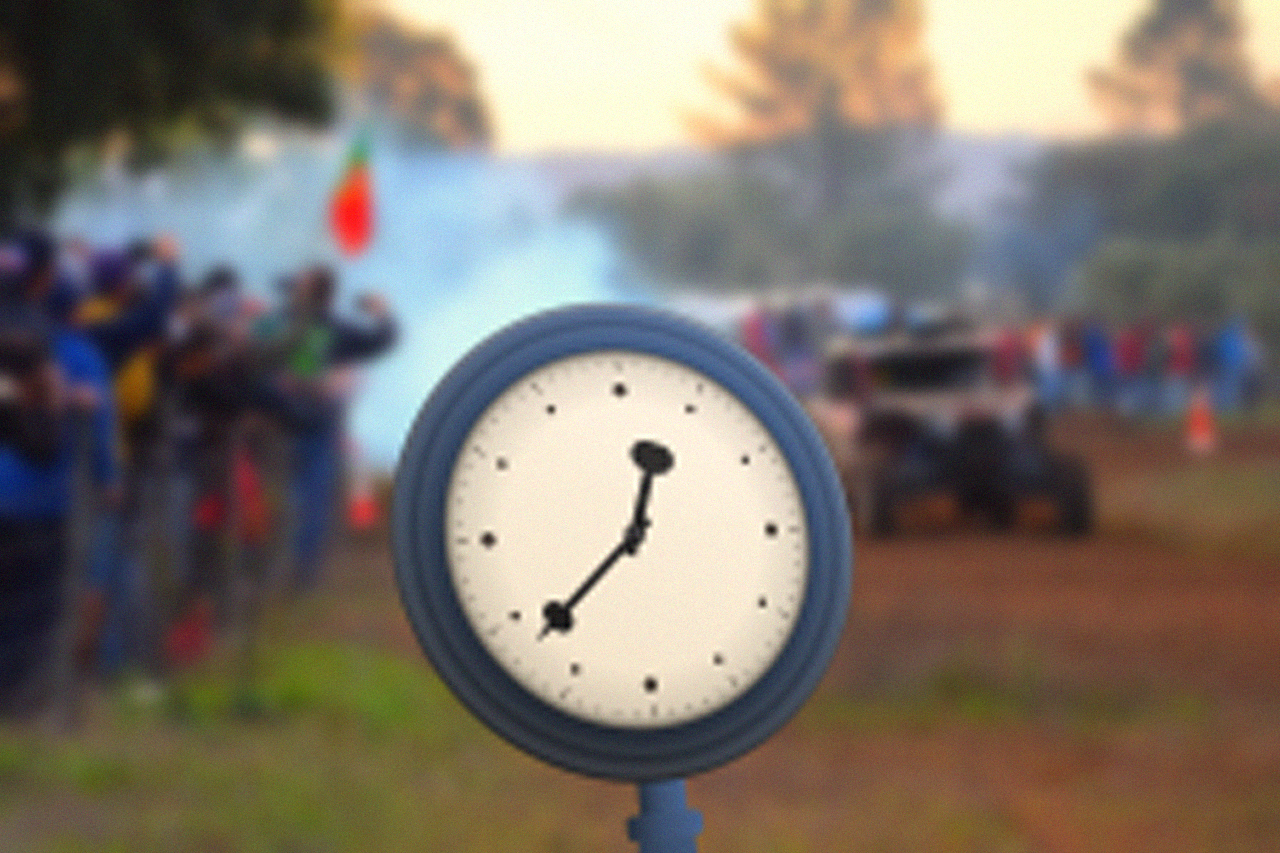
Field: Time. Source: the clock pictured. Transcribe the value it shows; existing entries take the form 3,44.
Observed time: 12,38
